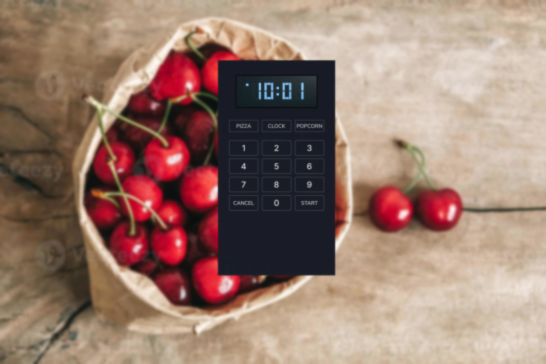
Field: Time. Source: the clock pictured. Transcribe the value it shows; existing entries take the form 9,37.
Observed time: 10,01
